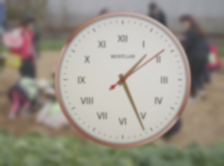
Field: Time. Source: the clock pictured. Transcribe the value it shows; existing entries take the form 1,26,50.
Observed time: 1,26,09
